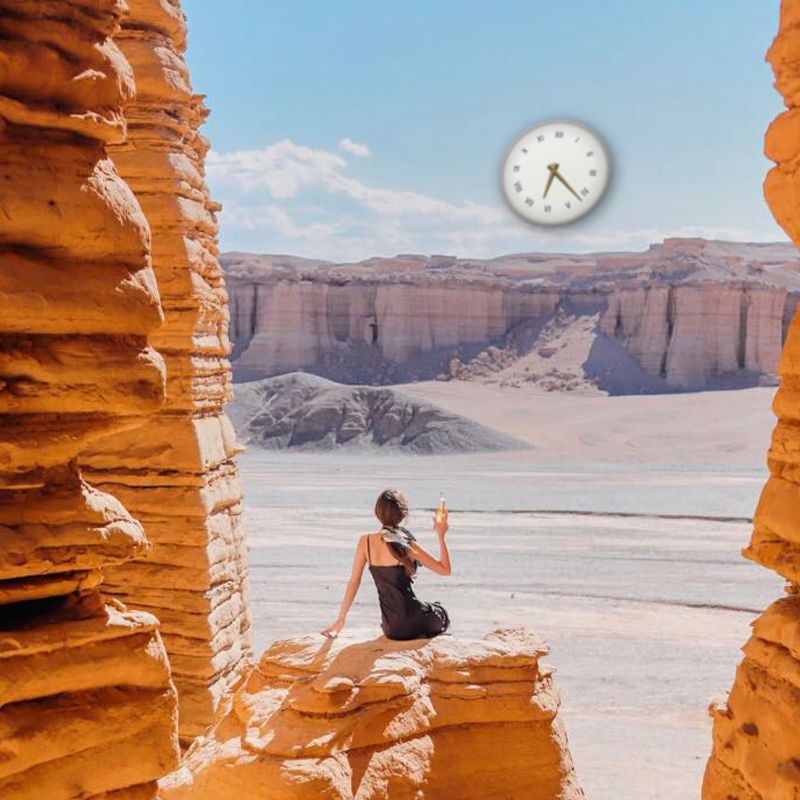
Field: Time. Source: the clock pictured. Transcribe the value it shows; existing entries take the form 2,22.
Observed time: 6,22
